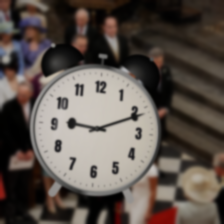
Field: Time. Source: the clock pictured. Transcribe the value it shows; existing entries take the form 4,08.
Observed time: 9,11
